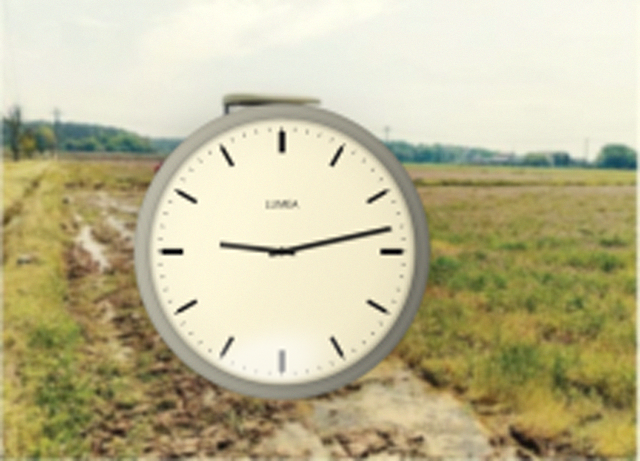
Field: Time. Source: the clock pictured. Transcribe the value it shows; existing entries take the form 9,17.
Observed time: 9,13
